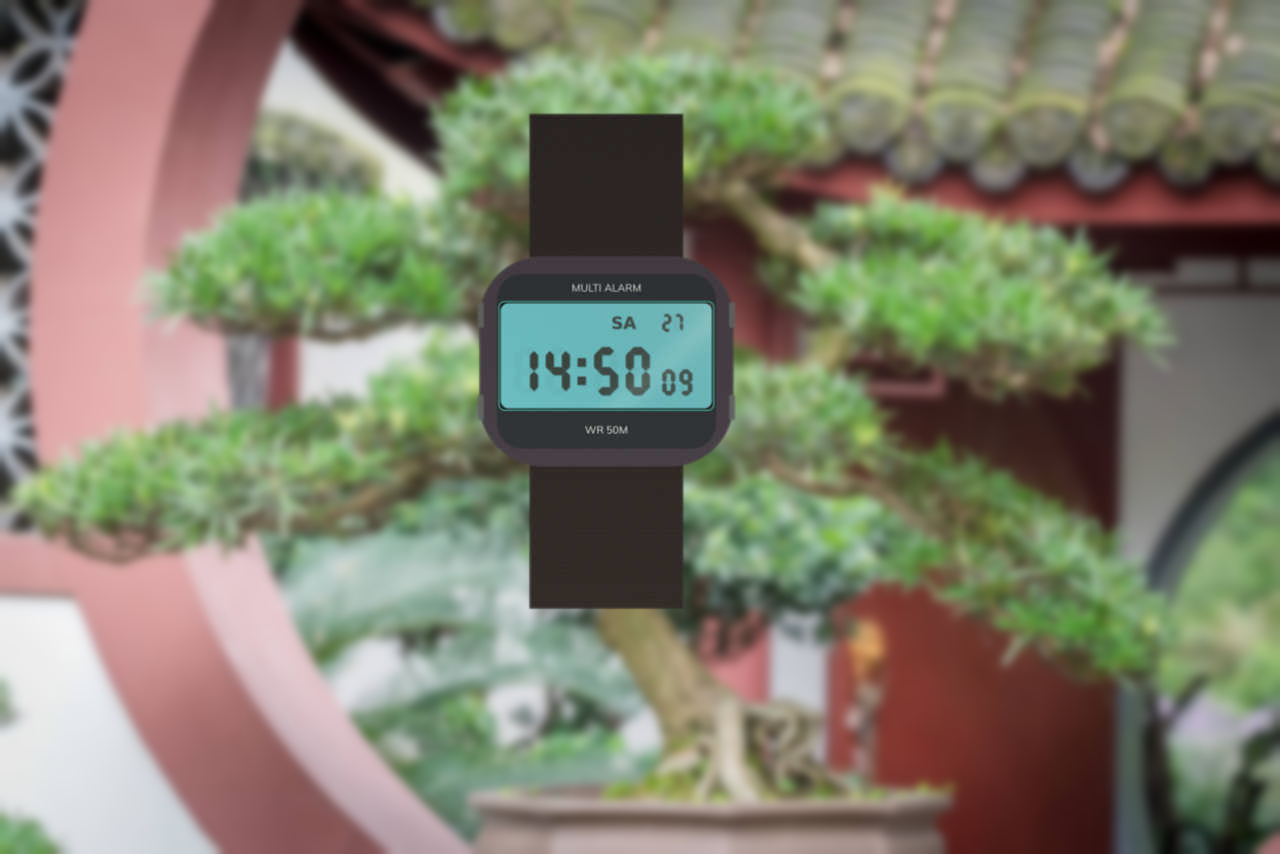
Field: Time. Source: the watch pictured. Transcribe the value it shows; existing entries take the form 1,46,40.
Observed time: 14,50,09
